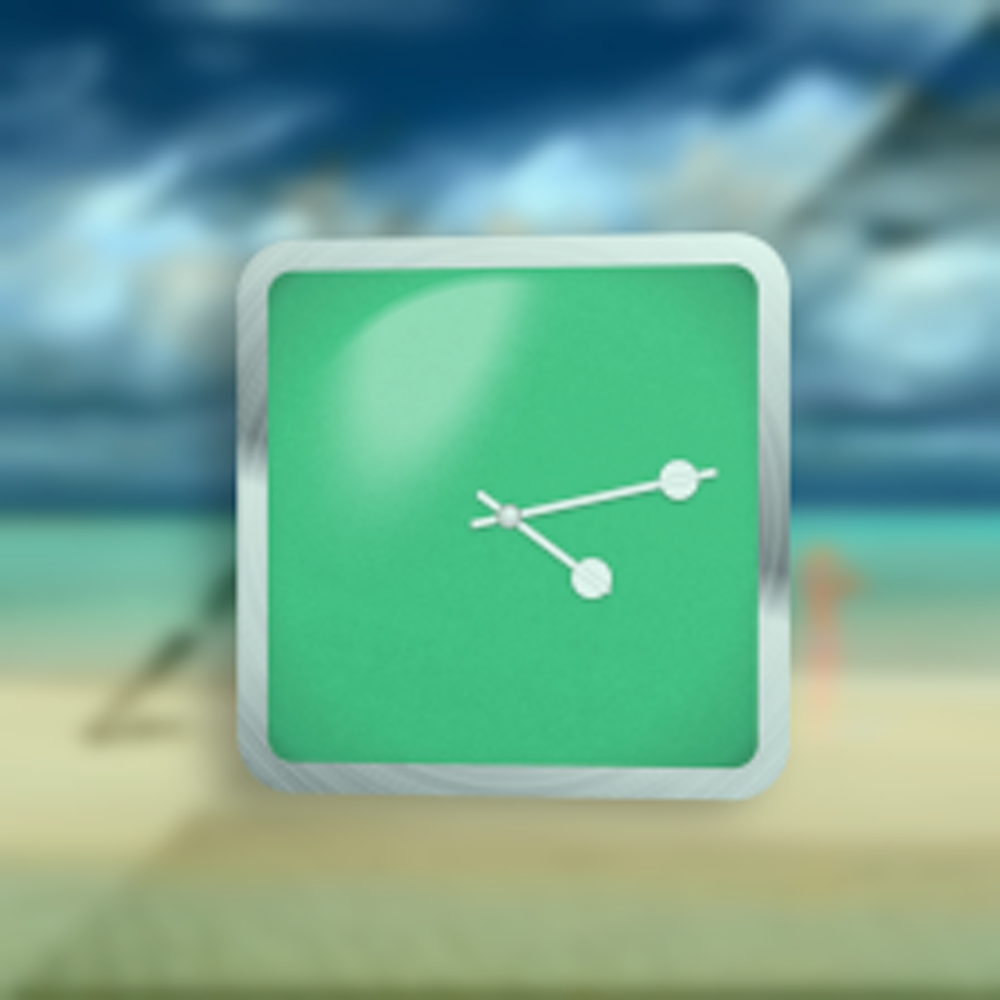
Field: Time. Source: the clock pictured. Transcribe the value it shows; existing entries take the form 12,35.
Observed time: 4,13
